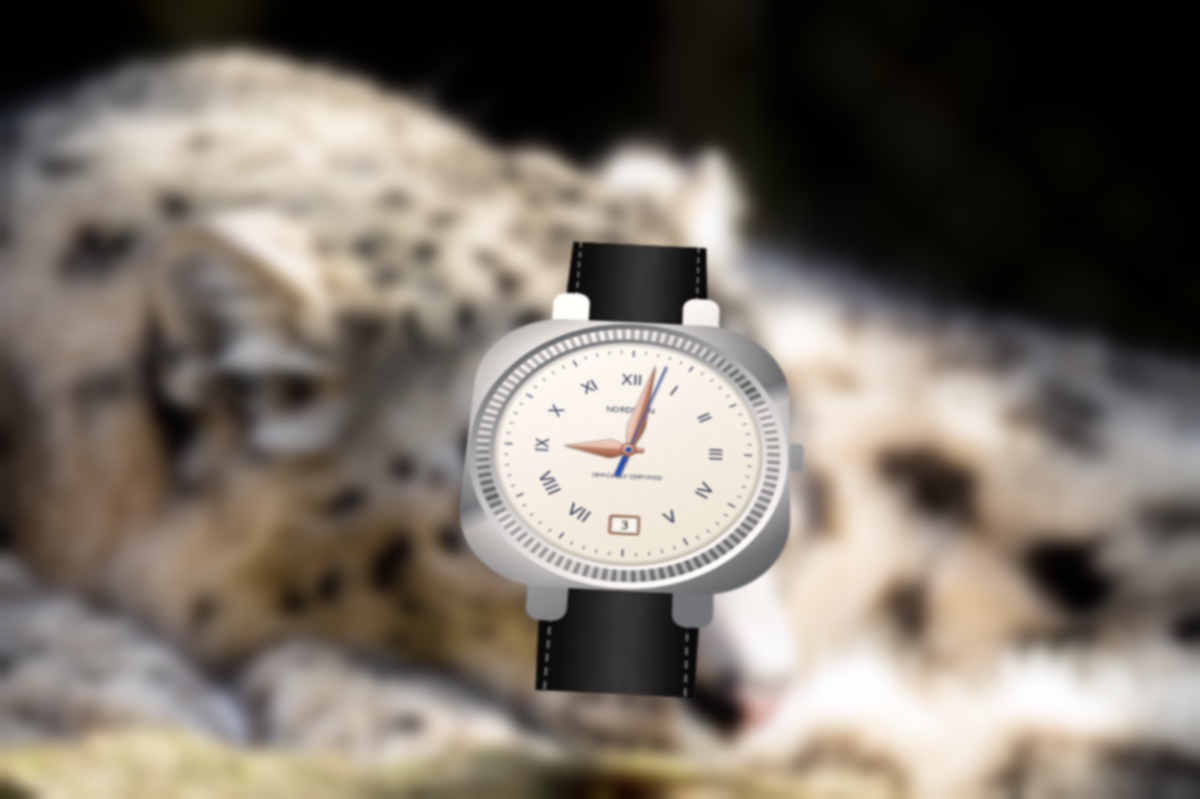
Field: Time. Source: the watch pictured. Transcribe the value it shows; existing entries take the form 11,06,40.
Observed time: 9,02,03
